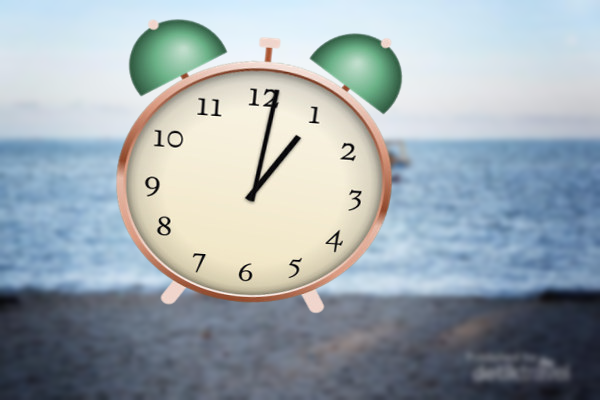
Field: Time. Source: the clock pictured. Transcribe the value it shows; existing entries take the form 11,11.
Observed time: 1,01
